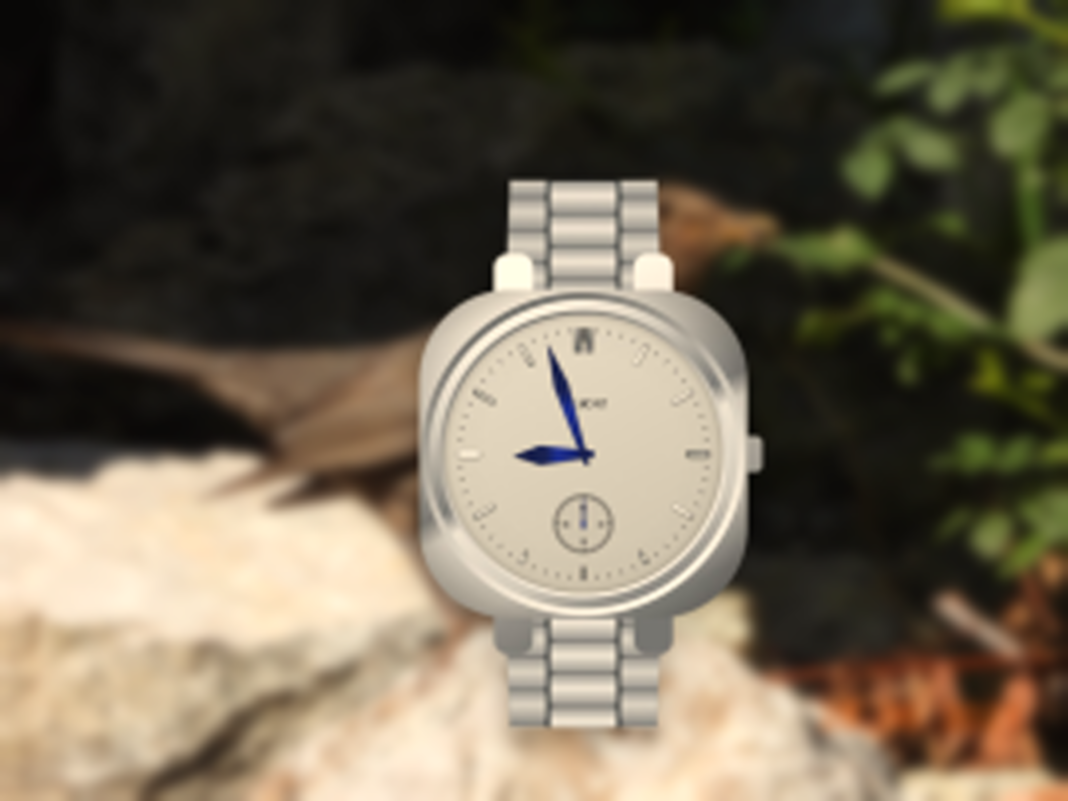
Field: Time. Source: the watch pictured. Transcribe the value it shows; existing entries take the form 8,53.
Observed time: 8,57
